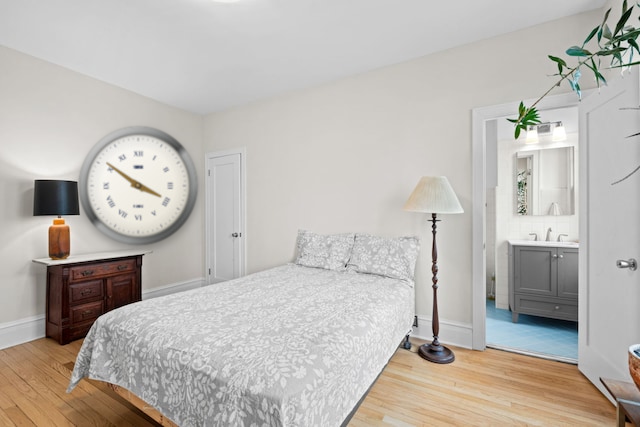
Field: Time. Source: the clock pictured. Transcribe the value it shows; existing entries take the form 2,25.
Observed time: 3,51
